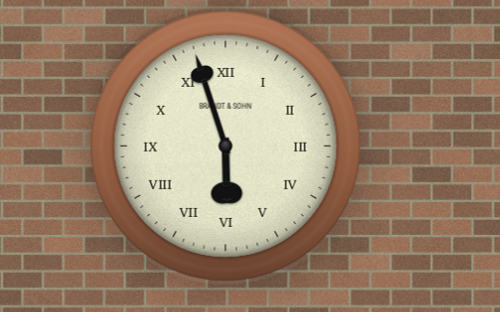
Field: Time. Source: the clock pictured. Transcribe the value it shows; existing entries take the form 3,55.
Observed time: 5,57
